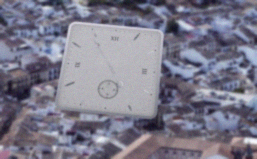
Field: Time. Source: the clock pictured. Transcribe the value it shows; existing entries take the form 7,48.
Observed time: 4,54
